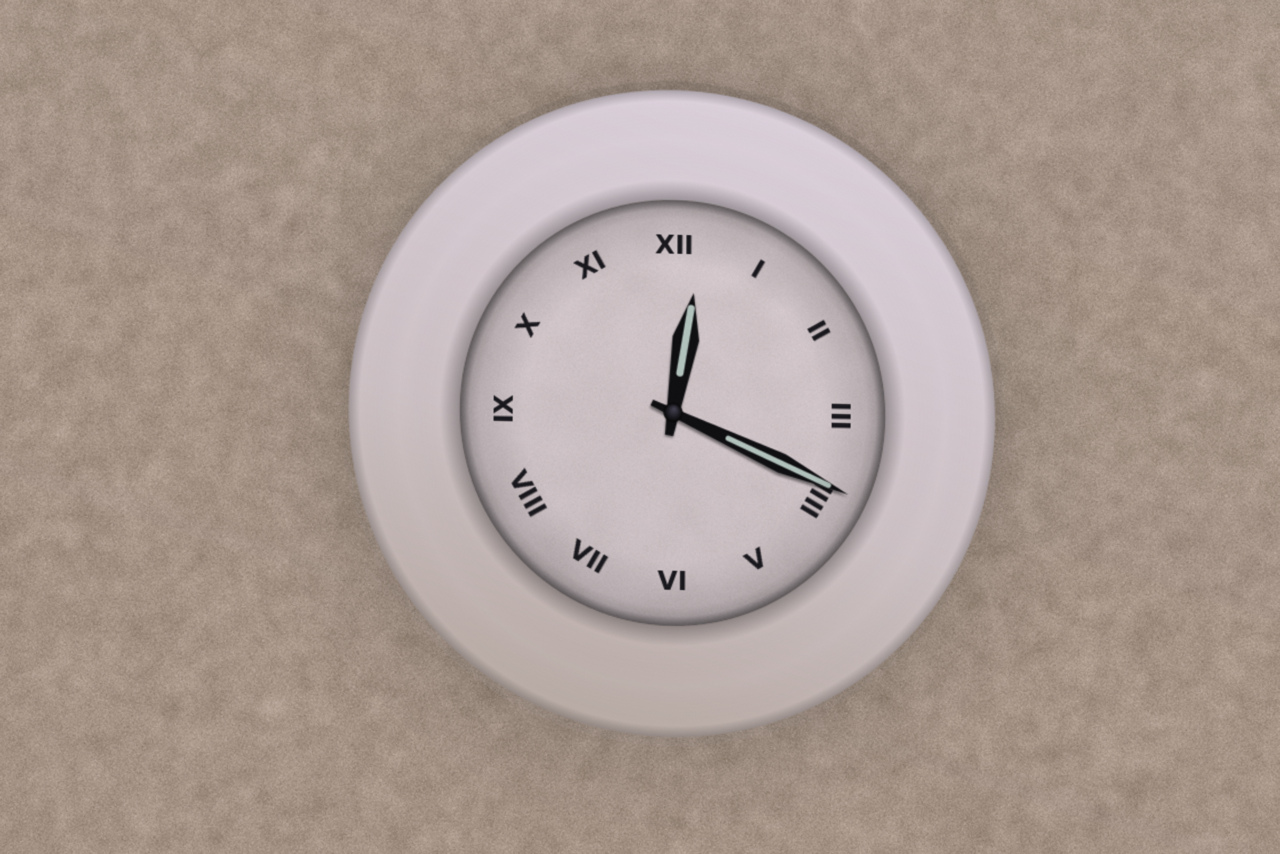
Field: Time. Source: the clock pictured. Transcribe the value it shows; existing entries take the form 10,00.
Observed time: 12,19
